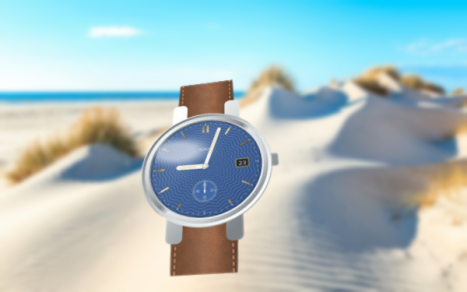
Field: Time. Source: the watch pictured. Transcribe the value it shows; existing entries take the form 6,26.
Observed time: 9,03
